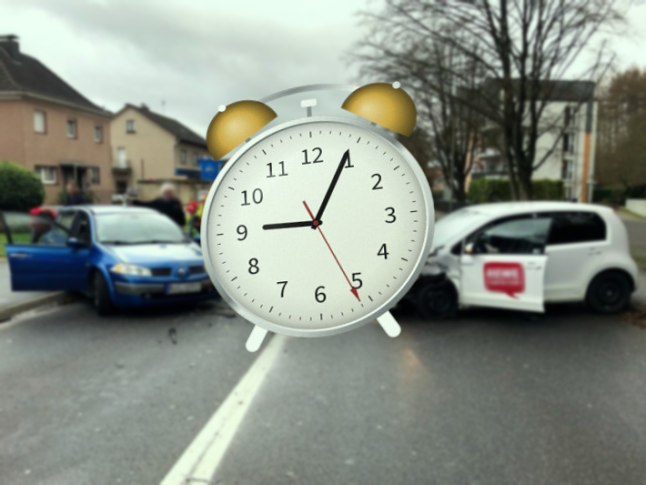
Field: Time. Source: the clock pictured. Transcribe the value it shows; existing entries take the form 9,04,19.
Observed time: 9,04,26
